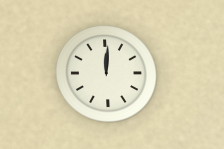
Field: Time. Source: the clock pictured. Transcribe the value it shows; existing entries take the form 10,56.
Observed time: 12,01
